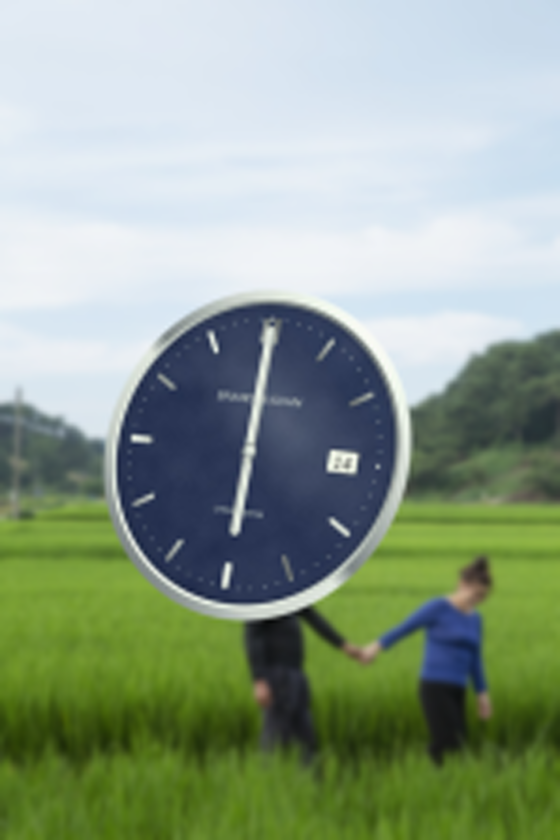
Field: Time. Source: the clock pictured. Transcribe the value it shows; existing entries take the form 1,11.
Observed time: 6,00
